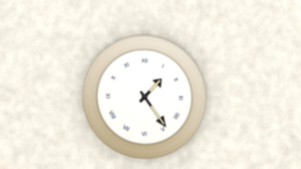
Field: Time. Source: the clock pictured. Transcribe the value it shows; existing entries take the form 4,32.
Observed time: 1,24
